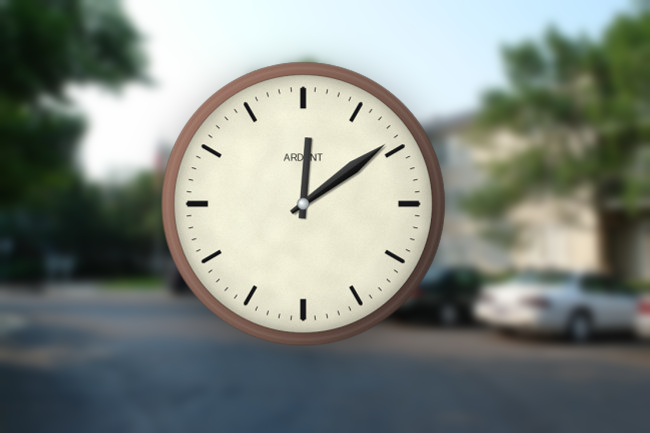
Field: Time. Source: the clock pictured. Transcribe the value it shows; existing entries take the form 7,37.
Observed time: 12,09
